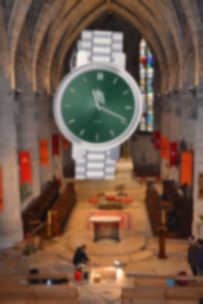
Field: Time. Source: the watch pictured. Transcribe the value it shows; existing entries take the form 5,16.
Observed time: 11,19
